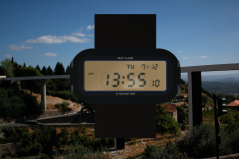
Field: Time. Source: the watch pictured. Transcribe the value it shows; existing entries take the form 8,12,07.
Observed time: 13,55,10
